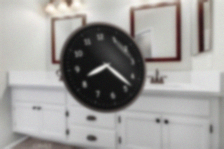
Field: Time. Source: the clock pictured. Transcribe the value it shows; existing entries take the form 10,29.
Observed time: 8,23
